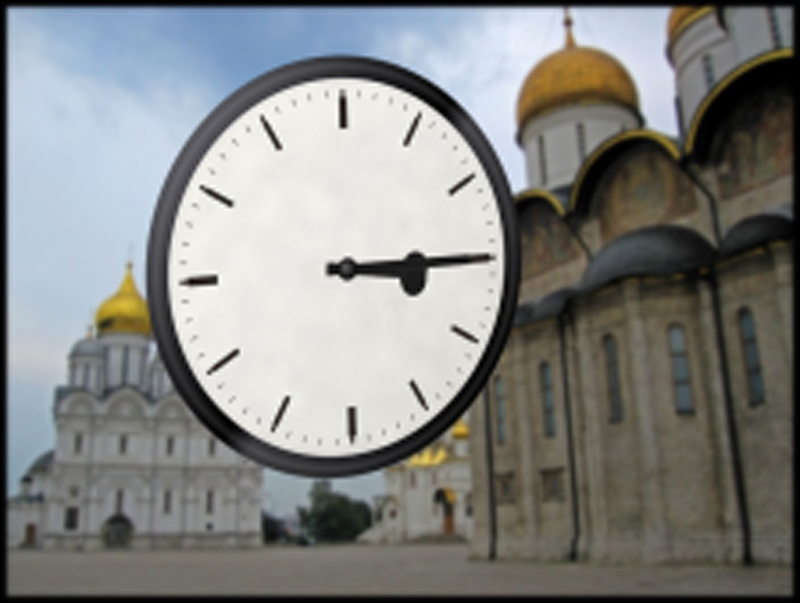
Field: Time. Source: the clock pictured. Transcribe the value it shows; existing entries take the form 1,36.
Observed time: 3,15
